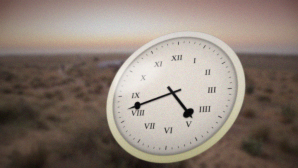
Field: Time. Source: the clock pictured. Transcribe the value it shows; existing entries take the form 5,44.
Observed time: 4,42
